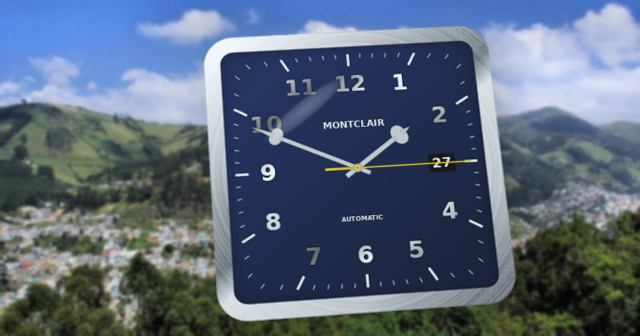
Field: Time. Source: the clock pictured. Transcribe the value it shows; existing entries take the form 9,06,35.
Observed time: 1,49,15
